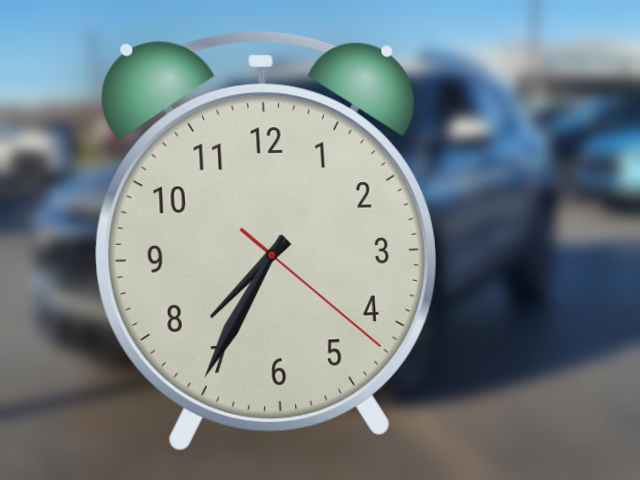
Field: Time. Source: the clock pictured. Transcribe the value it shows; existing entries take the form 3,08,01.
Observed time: 7,35,22
